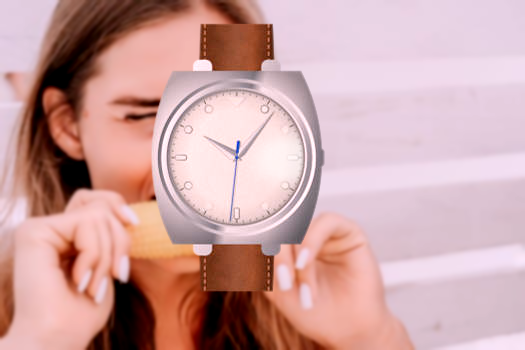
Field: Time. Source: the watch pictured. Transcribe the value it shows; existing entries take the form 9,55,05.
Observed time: 10,06,31
